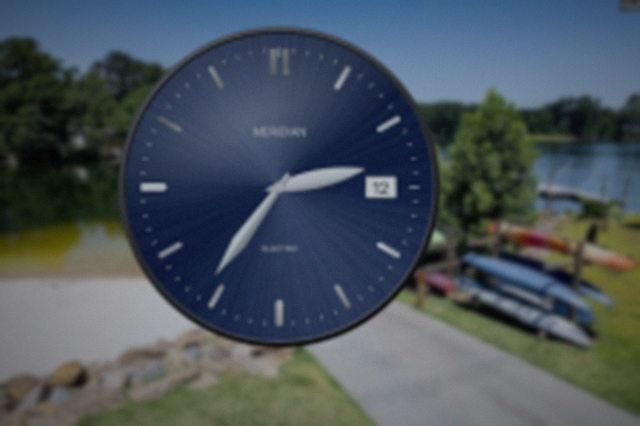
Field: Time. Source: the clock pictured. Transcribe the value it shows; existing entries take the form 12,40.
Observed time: 2,36
